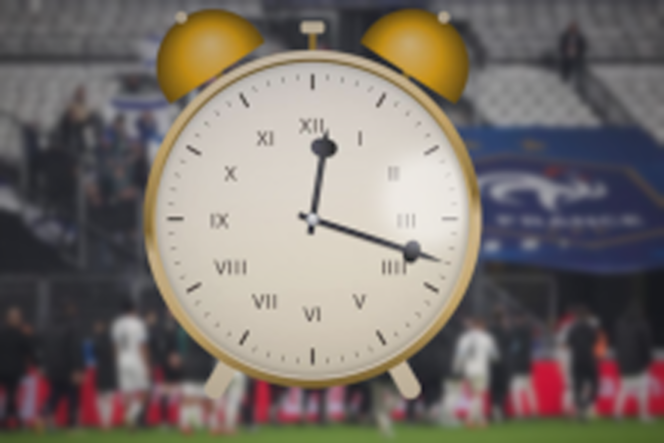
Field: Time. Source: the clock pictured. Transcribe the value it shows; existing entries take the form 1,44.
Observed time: 12,18
